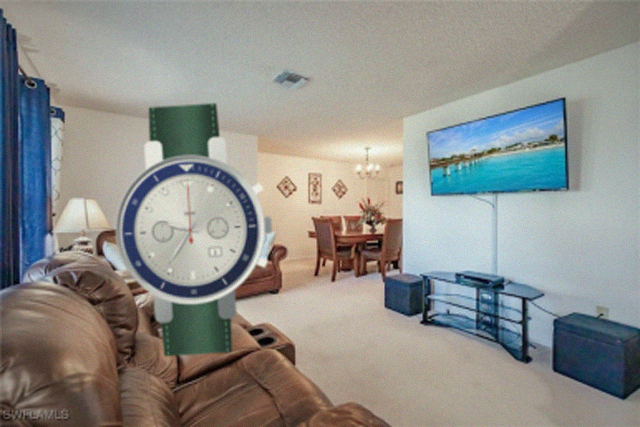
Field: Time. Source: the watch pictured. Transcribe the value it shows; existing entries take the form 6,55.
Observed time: 9,36
